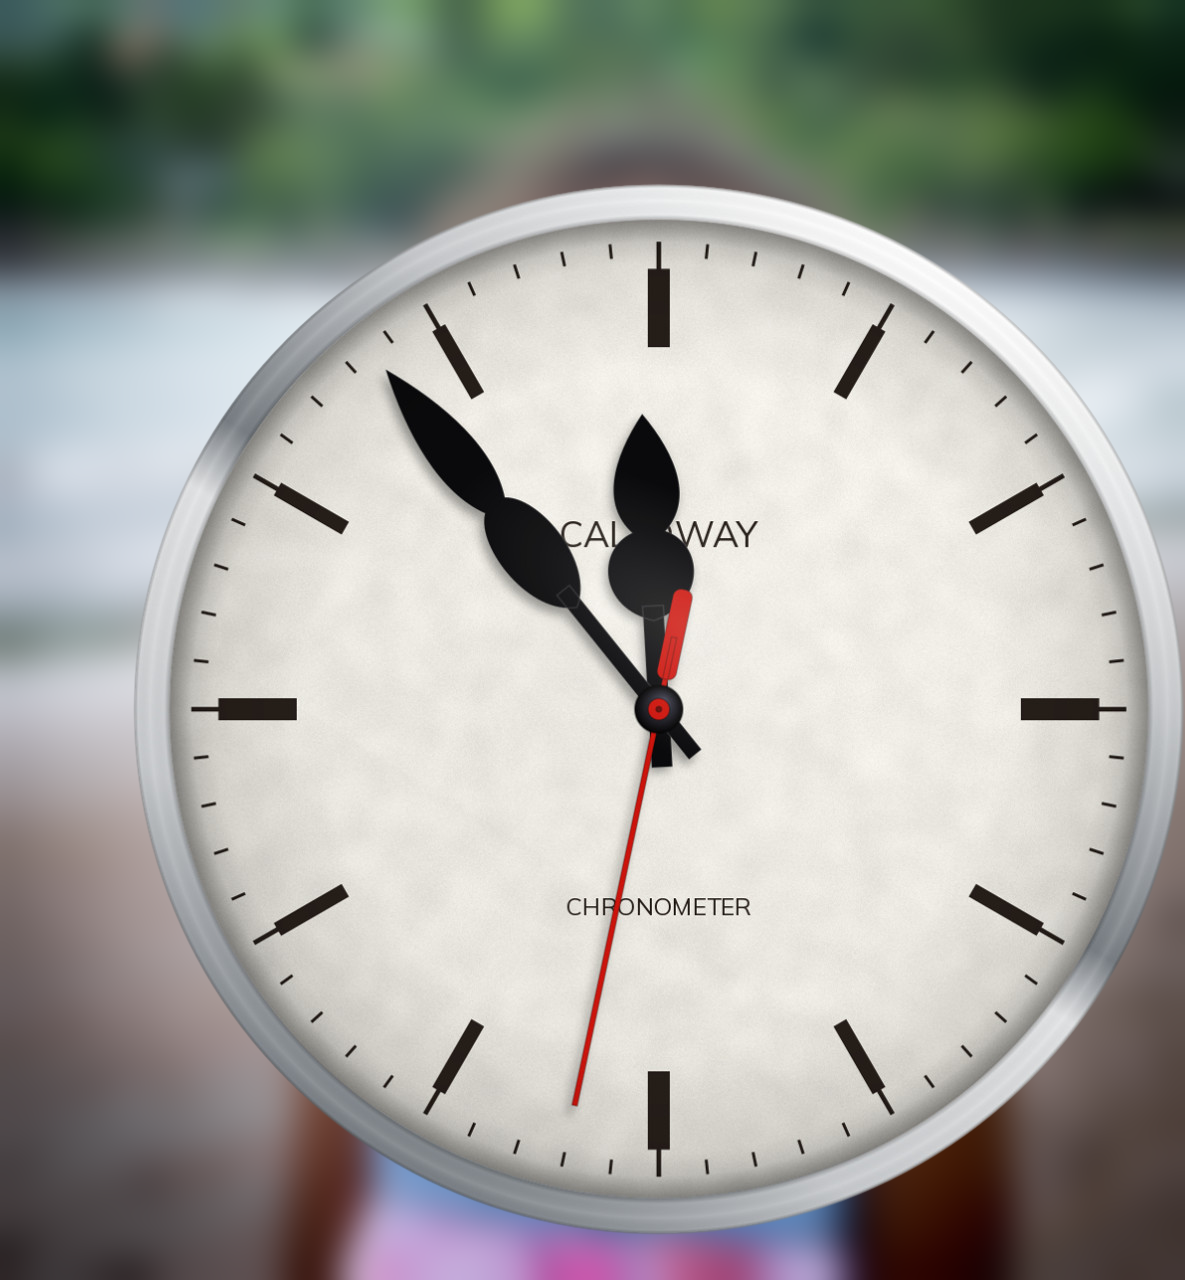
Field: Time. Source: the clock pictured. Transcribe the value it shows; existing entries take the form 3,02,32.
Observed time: 11,53,32
